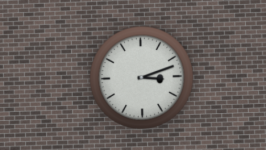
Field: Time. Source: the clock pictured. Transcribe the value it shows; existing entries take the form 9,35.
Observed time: 3,12
